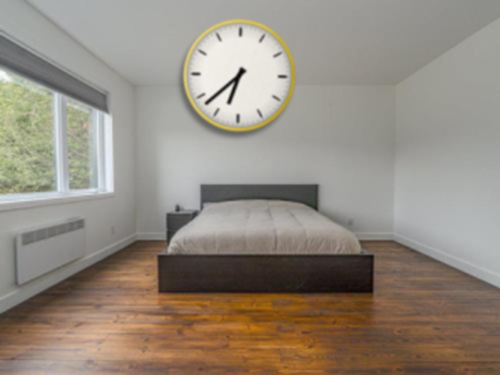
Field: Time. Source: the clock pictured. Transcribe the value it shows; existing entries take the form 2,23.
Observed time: 6,38
